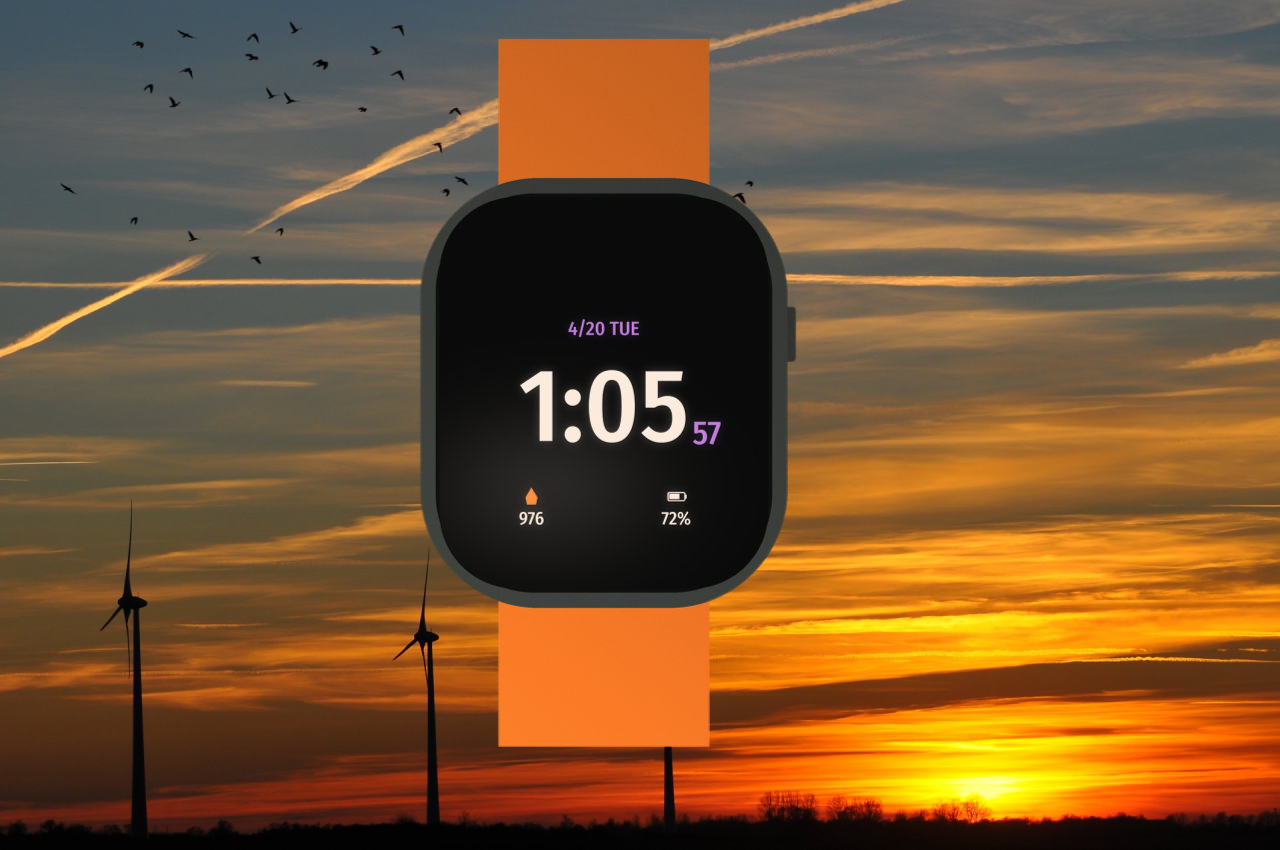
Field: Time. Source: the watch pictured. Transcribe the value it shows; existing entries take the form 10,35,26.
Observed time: 1,05,57
